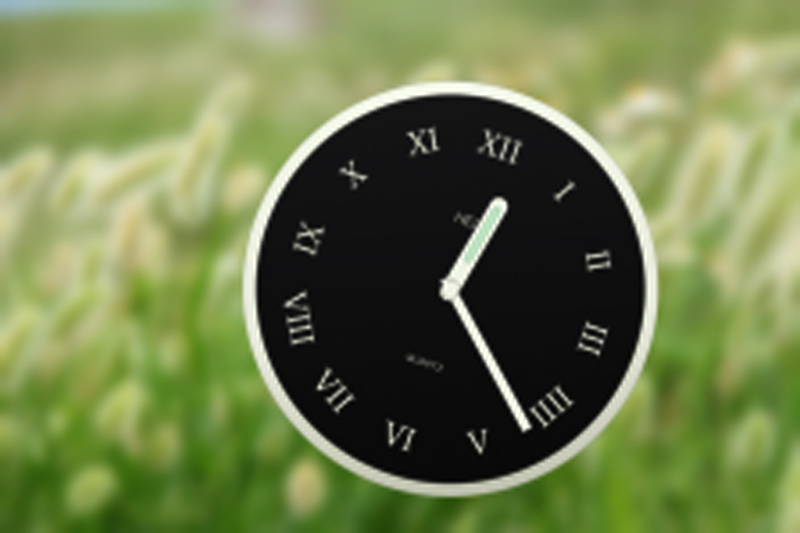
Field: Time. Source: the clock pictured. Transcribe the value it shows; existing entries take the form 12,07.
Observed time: 12,22
